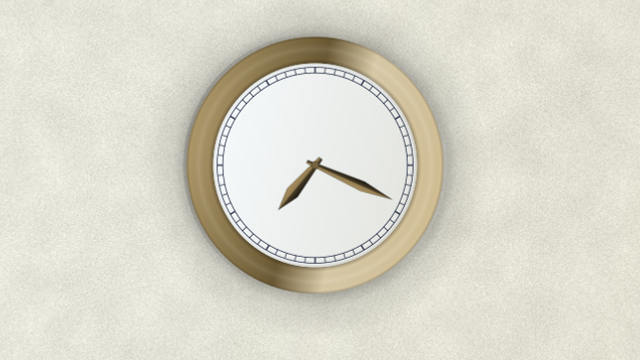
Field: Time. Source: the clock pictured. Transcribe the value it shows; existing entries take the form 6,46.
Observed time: 7,19
